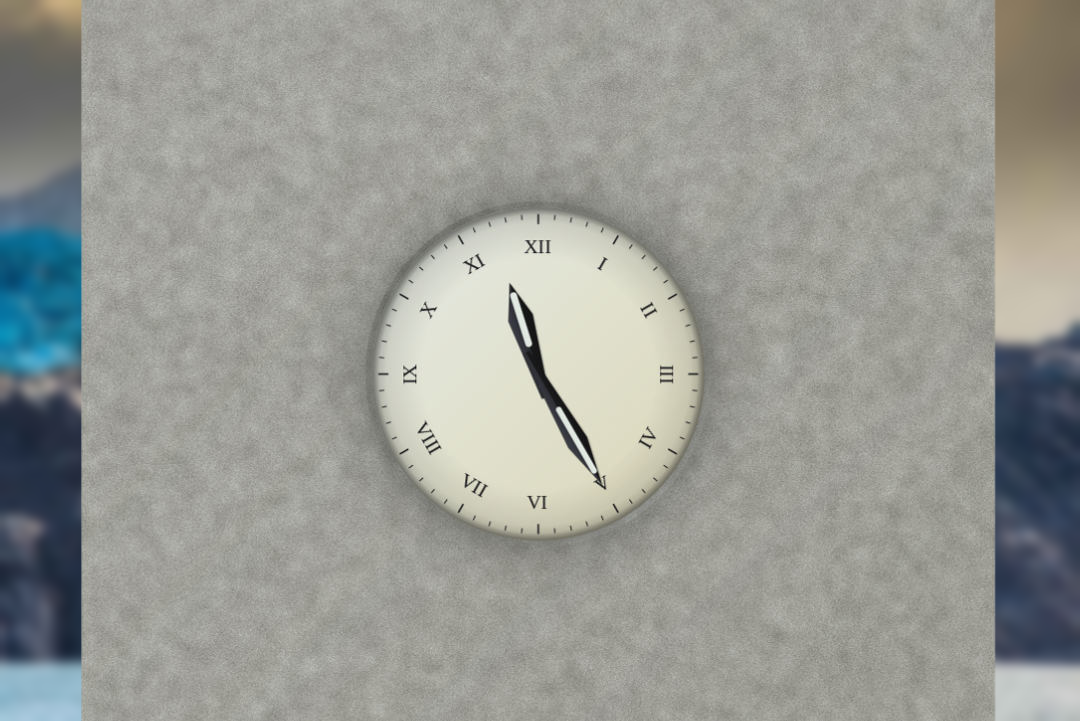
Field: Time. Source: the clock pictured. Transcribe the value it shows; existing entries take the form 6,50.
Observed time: 11,25
